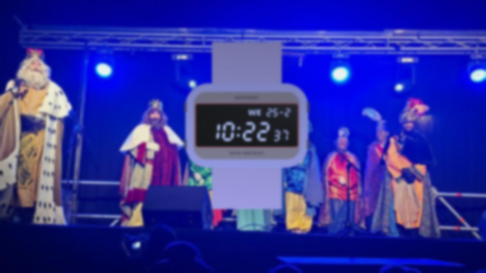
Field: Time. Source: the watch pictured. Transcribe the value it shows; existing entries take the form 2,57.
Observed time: 10,22
